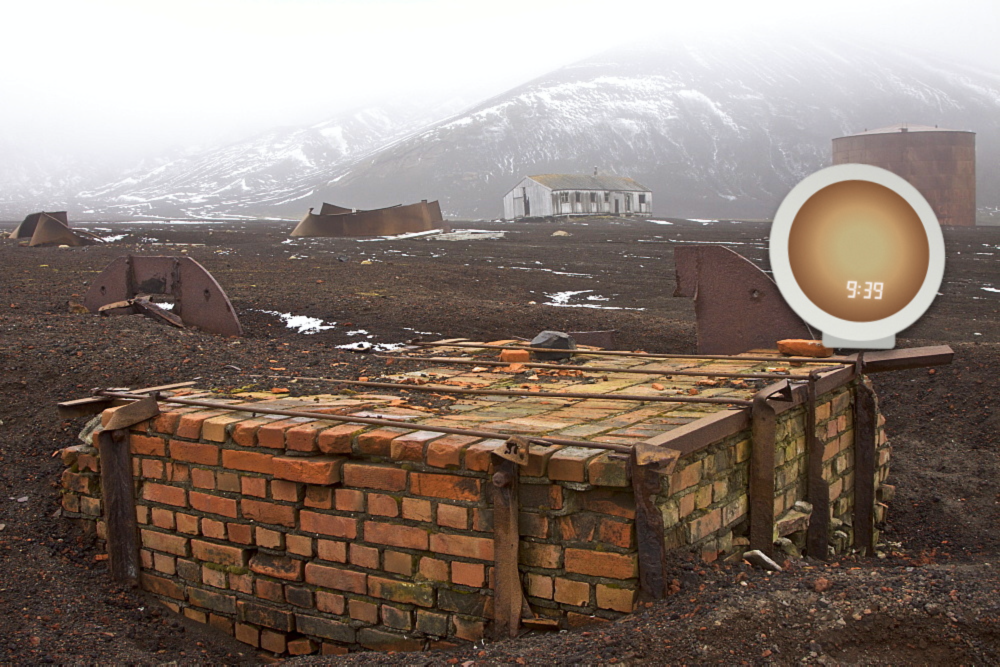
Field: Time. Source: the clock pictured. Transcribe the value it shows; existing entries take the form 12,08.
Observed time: 9,39
